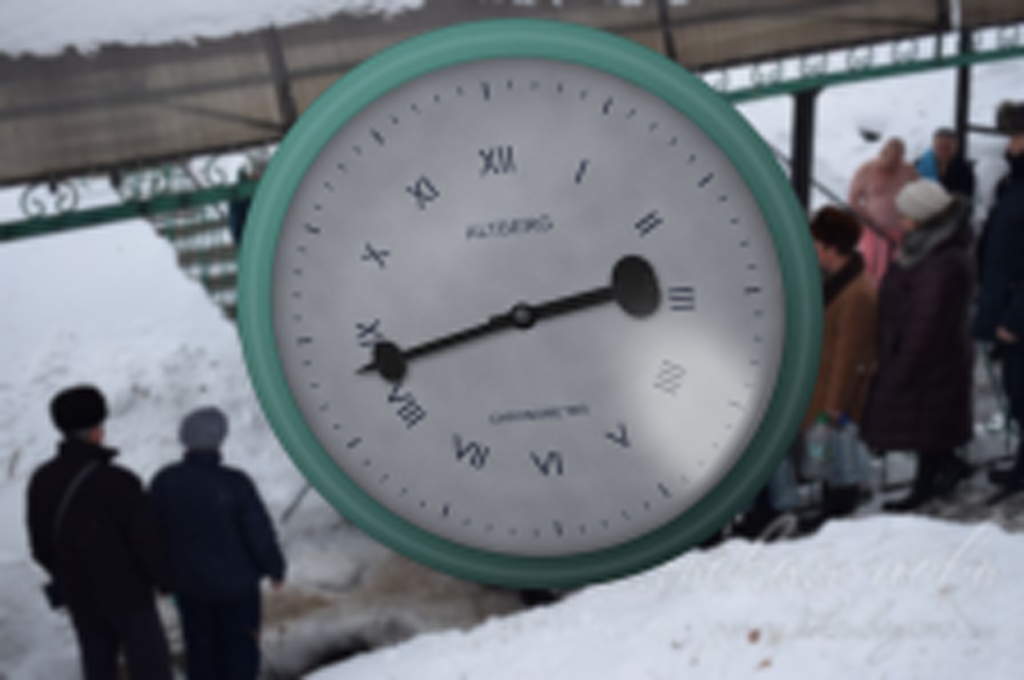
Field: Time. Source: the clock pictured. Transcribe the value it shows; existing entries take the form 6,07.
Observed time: 2,43
